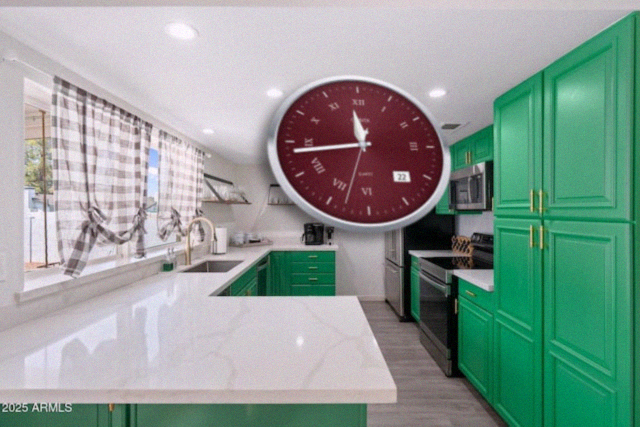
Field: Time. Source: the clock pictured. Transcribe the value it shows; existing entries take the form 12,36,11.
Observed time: 11,43,33
